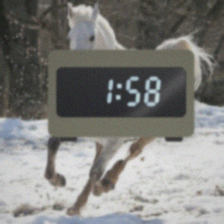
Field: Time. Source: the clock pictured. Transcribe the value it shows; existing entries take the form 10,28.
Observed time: 1,58
